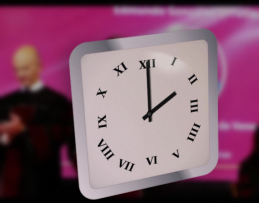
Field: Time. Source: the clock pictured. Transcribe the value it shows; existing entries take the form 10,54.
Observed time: 2,00
